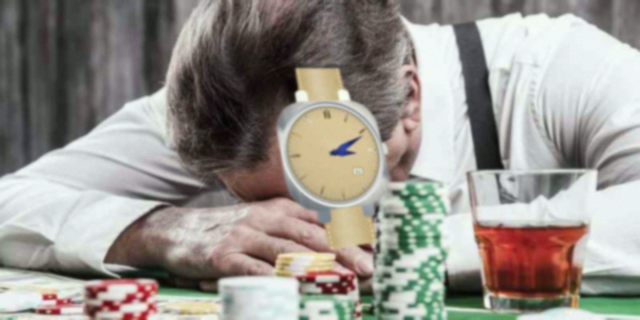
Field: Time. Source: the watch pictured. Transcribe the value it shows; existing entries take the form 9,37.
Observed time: 3,11
